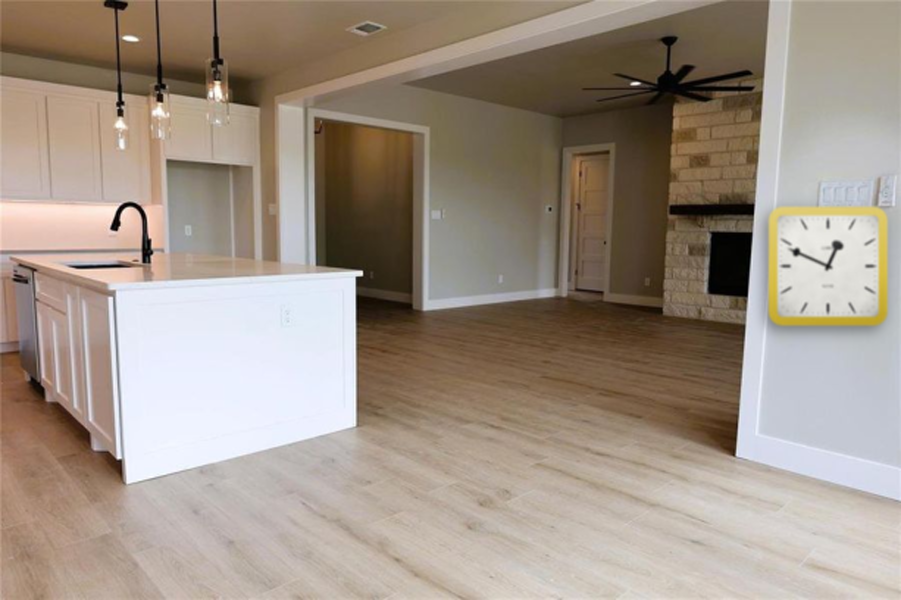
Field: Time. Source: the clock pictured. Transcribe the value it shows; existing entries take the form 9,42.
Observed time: 12,49
